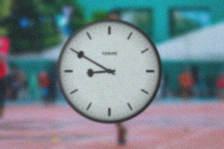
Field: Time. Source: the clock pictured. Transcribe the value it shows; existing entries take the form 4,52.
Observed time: 8,50
